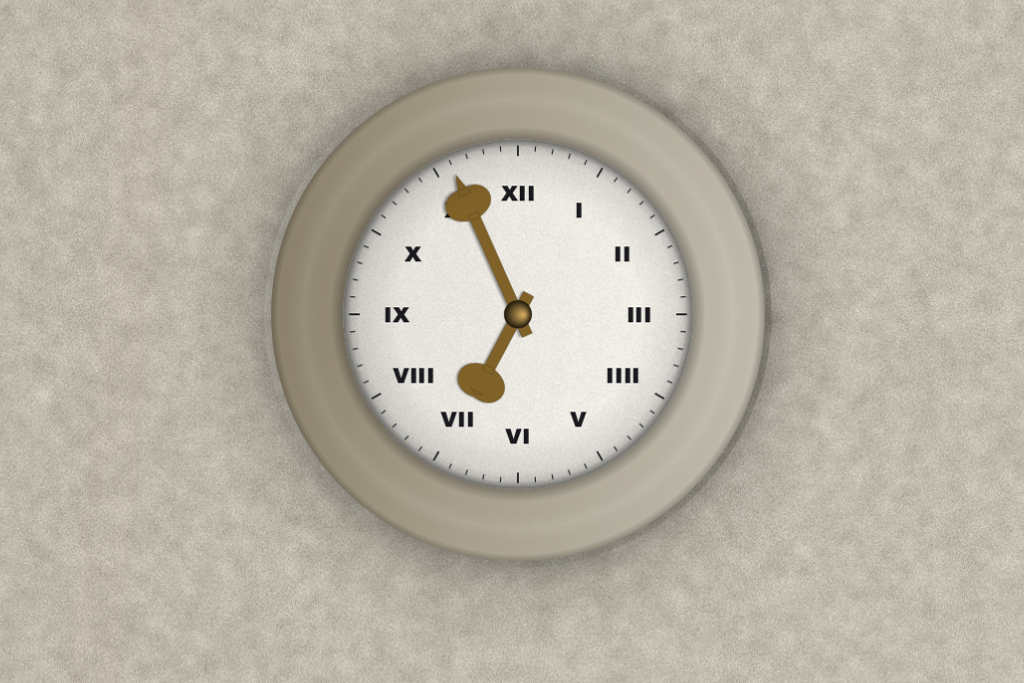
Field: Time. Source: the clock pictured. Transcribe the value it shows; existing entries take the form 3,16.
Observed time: 6,56
